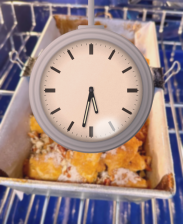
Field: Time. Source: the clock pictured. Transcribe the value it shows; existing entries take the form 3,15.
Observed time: 5,32
